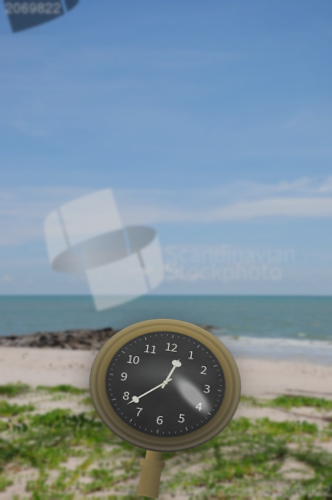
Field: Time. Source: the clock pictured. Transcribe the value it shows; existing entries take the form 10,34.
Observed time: 12,38
